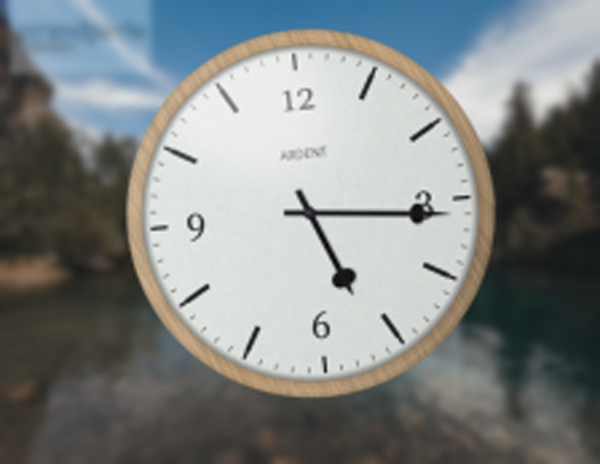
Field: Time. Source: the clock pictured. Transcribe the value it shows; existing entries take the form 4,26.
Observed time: 5,16
